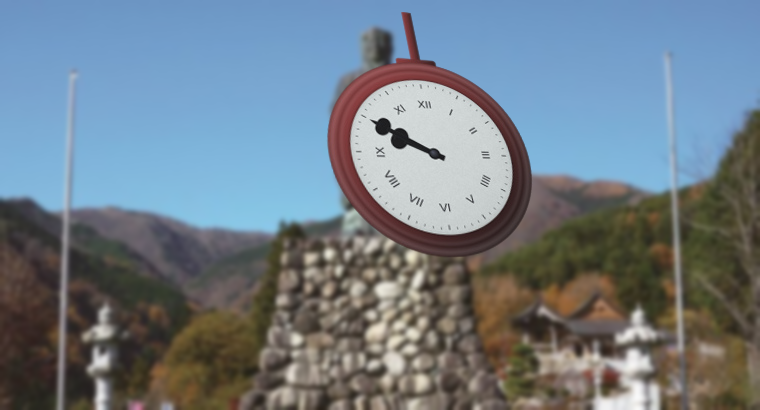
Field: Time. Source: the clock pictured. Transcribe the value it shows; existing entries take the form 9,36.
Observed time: 9,50
